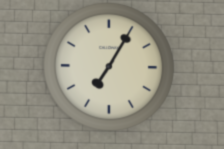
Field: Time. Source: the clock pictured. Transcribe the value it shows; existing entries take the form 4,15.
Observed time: 7,05
